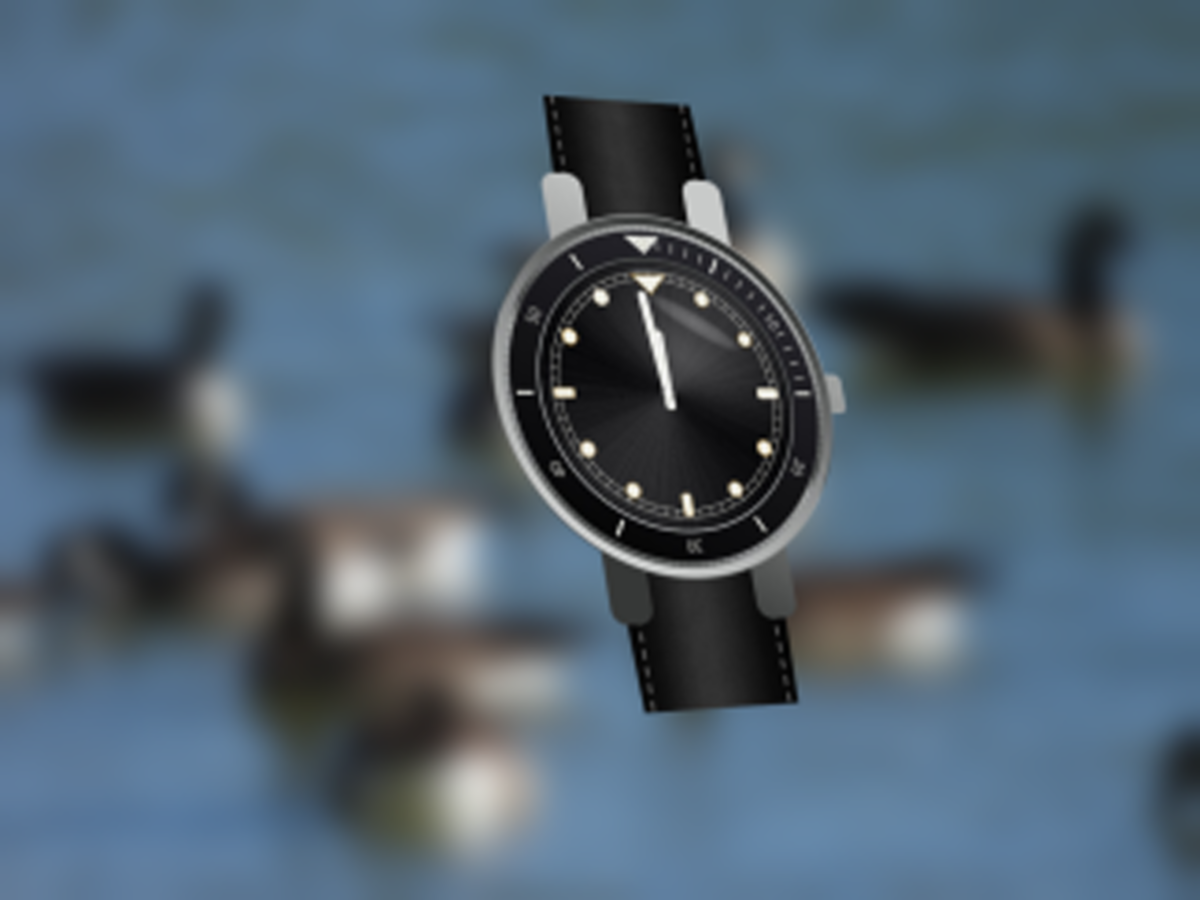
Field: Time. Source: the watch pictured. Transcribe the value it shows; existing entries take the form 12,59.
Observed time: 11,59
